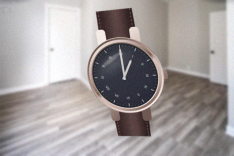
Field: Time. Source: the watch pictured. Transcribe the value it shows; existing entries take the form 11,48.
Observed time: 1,00
